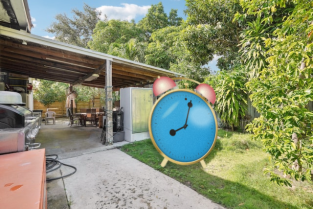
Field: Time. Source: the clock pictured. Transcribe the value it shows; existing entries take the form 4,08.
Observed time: 8,02
